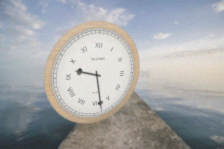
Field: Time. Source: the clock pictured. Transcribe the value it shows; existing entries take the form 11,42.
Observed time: 9,28
